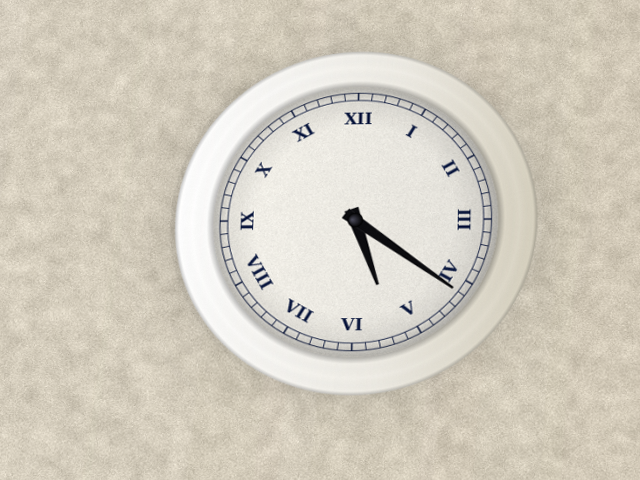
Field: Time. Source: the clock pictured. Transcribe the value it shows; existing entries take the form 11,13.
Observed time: 5,21
